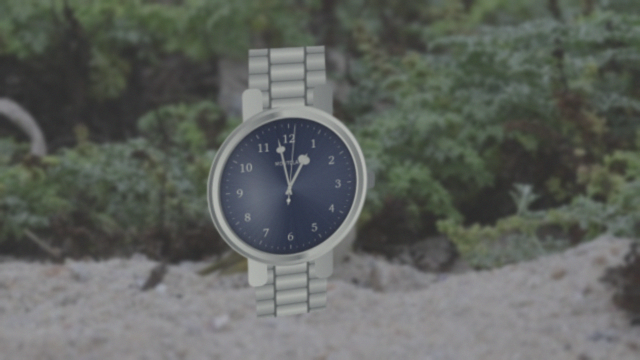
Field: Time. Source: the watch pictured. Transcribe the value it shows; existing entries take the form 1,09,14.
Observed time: 12,58,01
